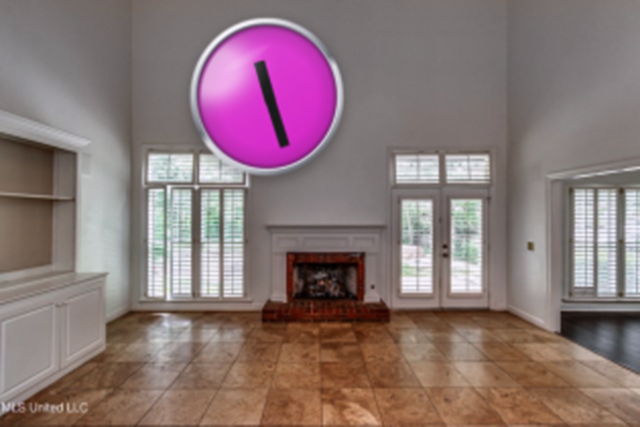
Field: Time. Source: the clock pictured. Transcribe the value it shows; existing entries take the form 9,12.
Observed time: 11,27
